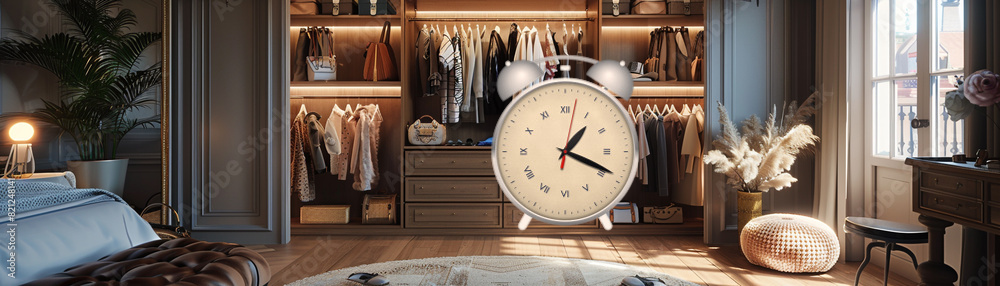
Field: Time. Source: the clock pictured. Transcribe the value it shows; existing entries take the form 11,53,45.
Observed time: 1,19,02
